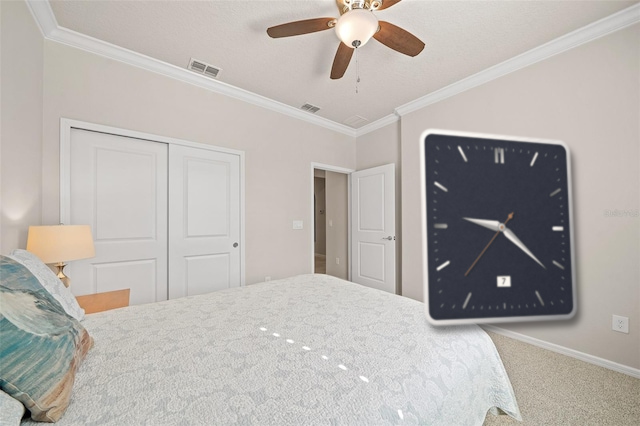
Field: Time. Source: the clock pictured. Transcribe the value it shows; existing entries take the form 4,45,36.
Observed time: 9,21,37
